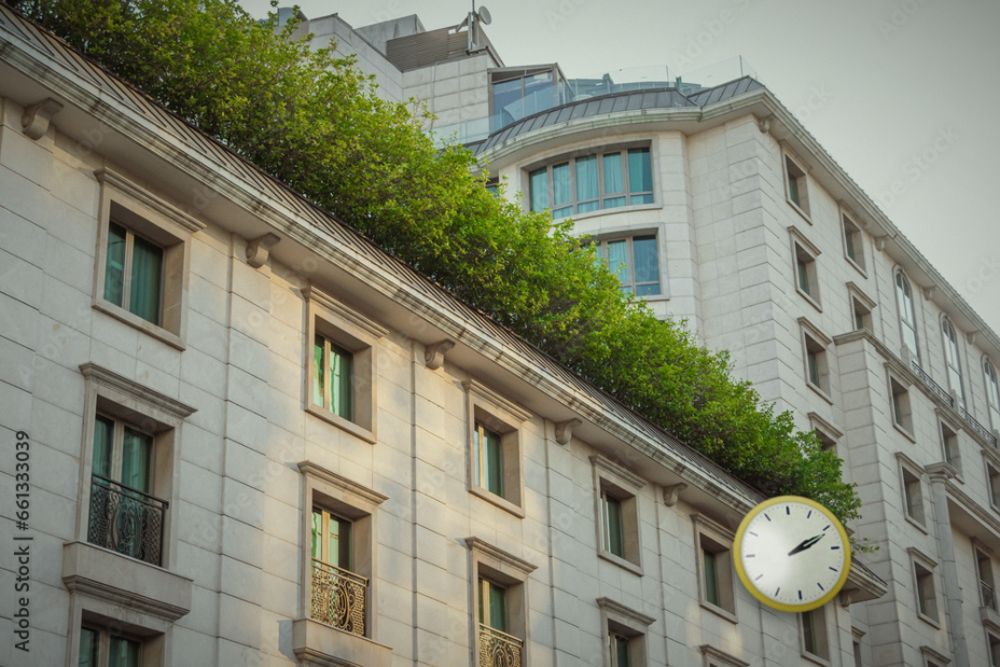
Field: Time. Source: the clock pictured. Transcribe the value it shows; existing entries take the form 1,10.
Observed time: 2,11
